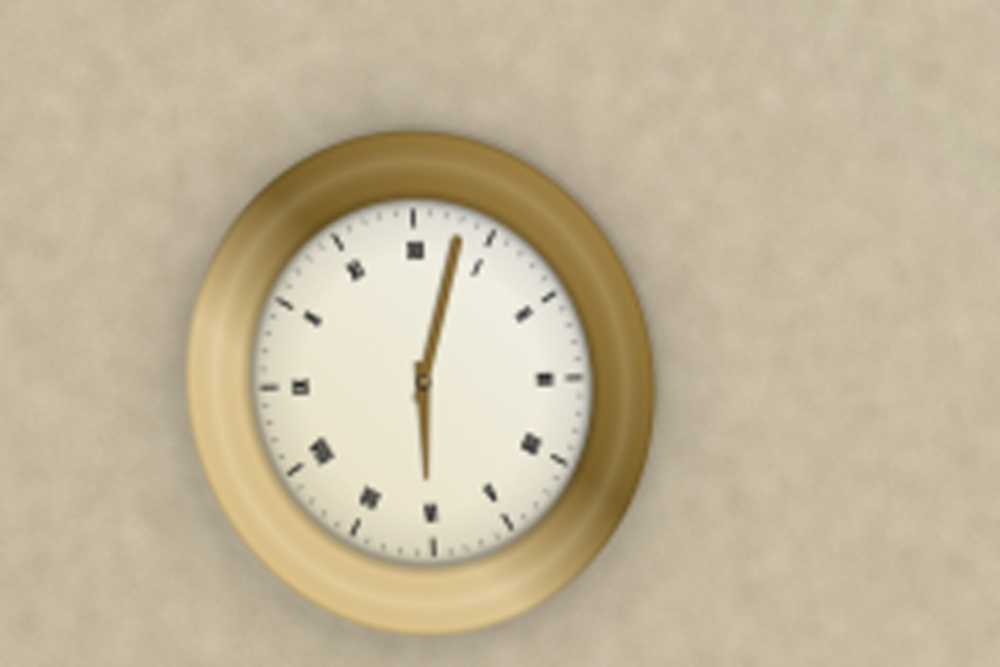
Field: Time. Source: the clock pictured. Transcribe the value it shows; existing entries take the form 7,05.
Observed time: 6,03
